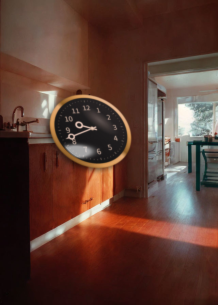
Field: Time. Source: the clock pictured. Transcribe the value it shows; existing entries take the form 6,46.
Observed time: 9,42
